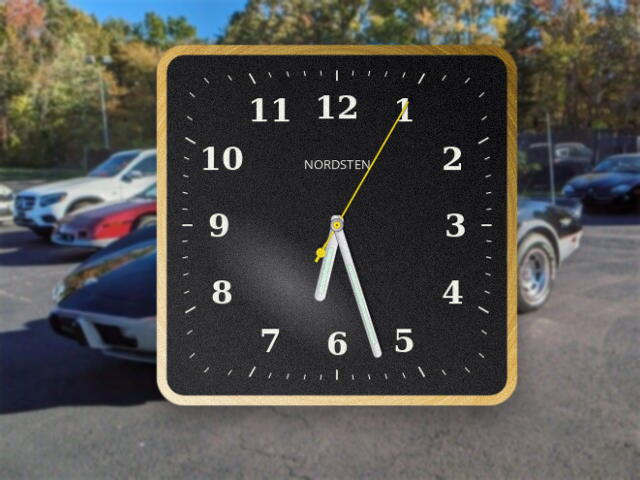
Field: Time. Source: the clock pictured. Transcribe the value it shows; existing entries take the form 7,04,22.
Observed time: 6,27,05
